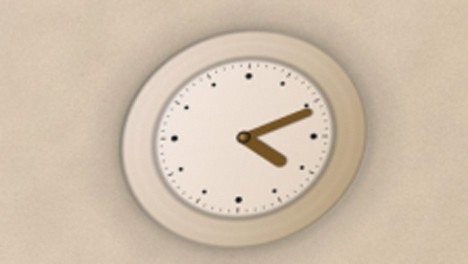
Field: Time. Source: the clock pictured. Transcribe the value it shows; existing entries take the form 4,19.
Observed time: 4,11
